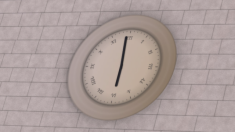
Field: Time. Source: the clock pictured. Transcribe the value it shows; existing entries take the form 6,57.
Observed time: 5,59
